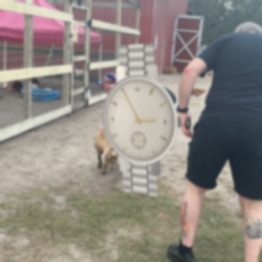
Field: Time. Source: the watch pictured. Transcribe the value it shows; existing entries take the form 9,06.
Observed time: 2,55
